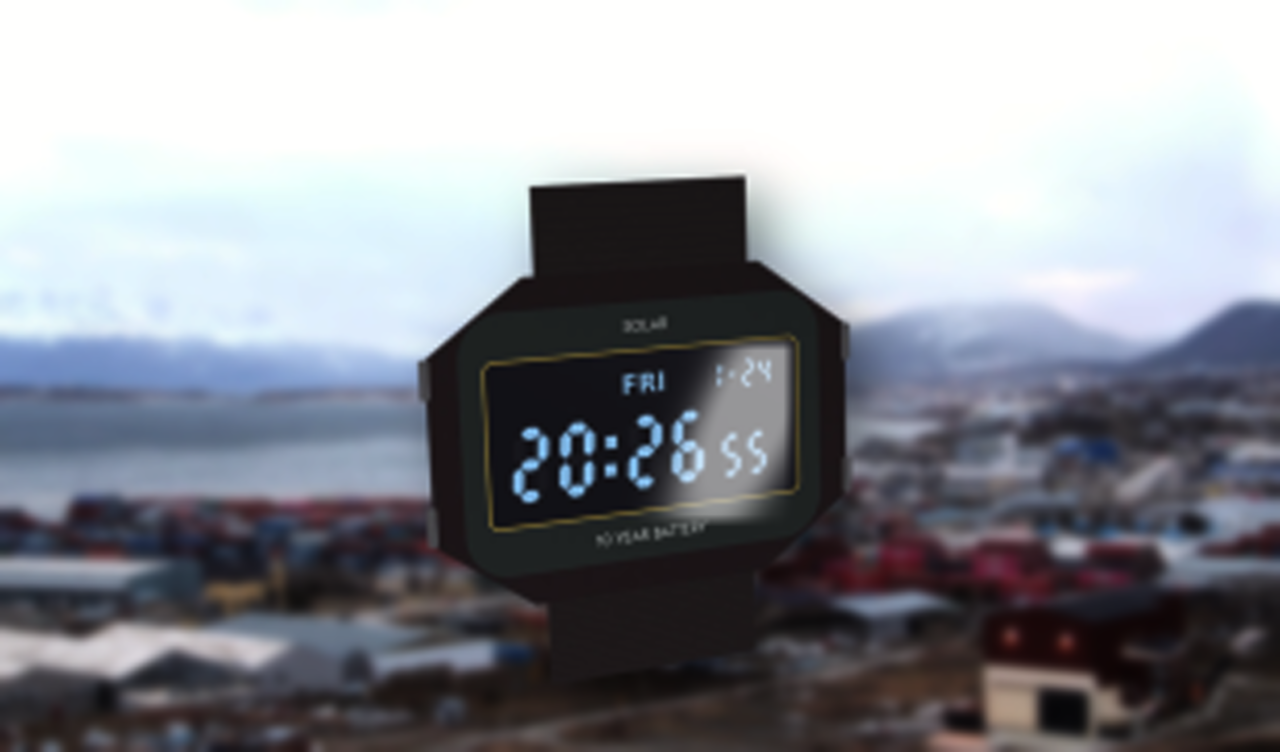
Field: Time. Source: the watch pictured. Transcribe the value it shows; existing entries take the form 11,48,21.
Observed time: 20,26,55
